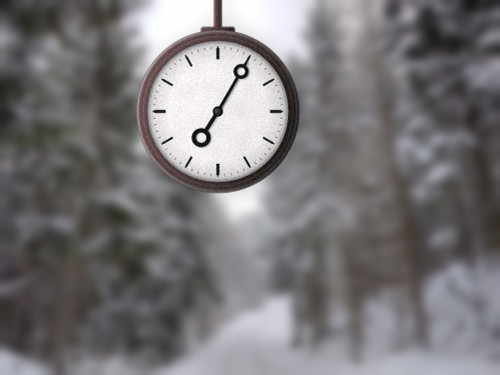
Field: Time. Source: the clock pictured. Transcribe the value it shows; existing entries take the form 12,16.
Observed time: 7,05
